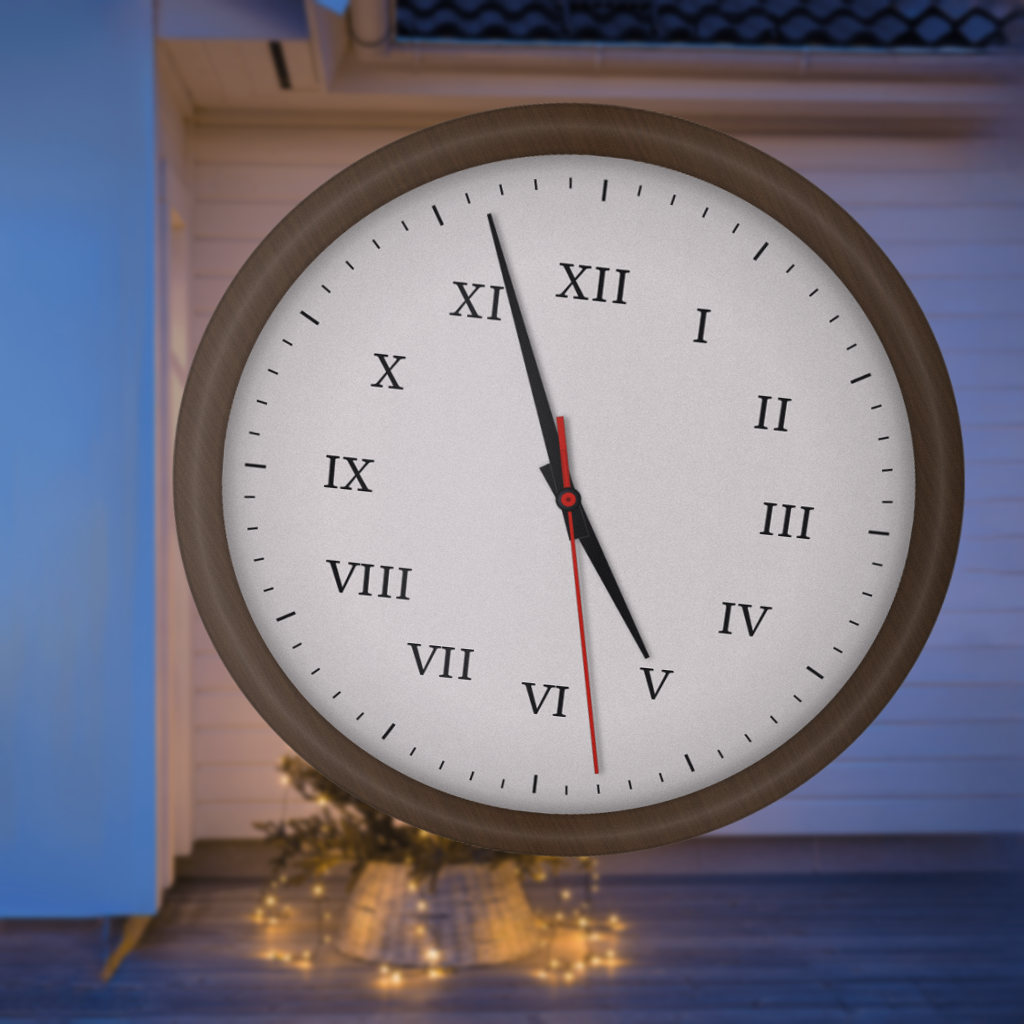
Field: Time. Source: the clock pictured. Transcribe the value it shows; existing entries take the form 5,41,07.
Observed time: 4,56,28
